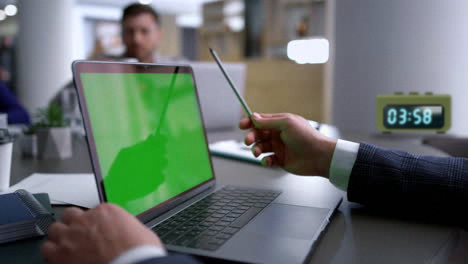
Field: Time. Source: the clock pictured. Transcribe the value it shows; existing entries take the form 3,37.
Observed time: 3,58
